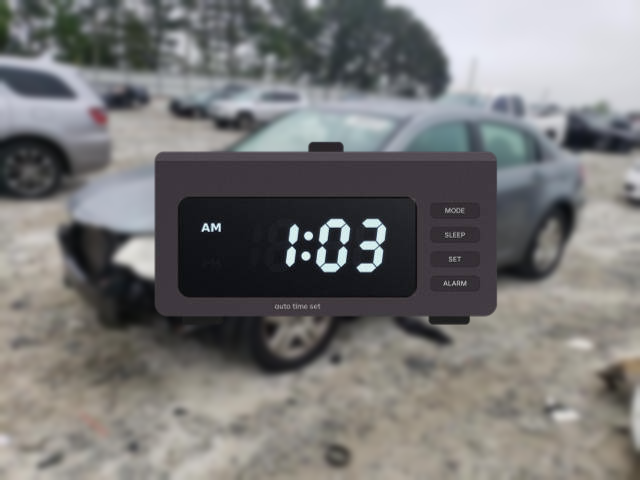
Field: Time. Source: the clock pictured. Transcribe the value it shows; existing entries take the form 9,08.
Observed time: 1,03
